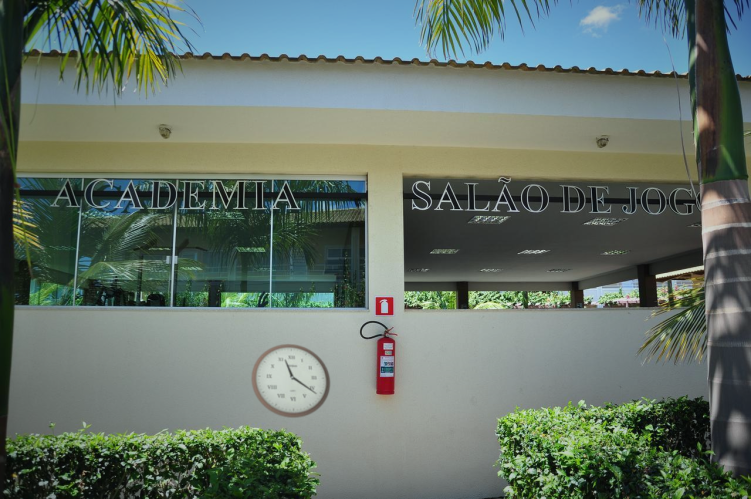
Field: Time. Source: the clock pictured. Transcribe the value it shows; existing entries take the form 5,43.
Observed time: 11,21
